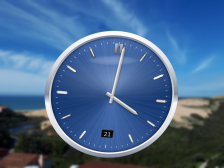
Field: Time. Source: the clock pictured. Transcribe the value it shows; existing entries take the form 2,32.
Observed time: 4,01
